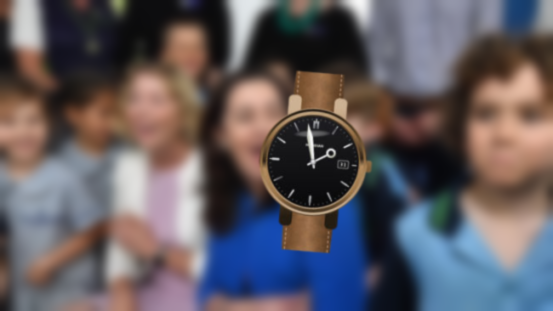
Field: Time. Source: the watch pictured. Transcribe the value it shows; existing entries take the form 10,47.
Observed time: 1,58
